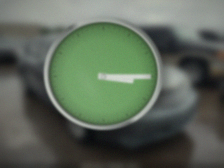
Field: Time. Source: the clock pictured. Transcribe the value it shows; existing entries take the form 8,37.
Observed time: 3,15
